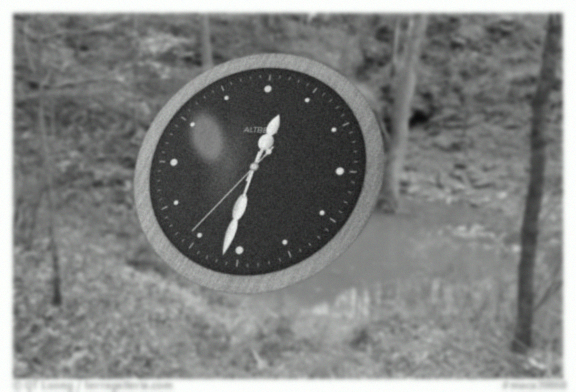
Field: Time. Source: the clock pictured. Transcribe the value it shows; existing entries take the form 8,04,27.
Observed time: 12,31,36
